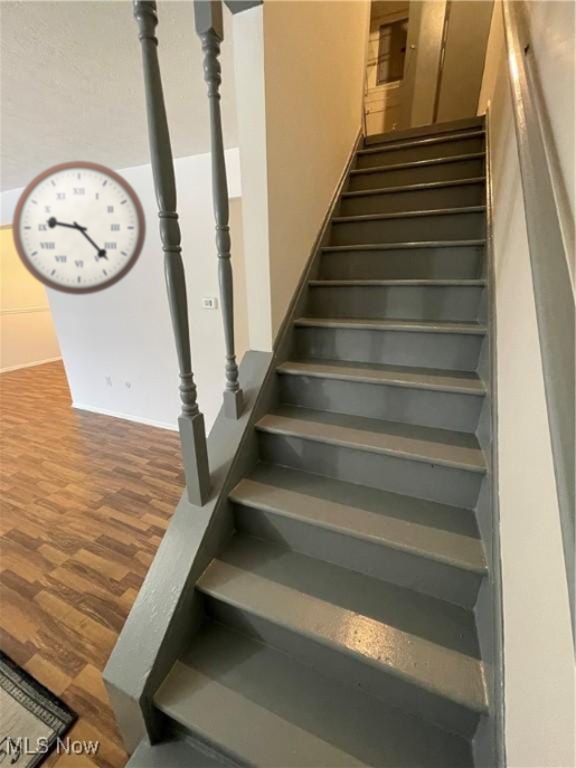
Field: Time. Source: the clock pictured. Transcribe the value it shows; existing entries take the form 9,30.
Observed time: 9,23
